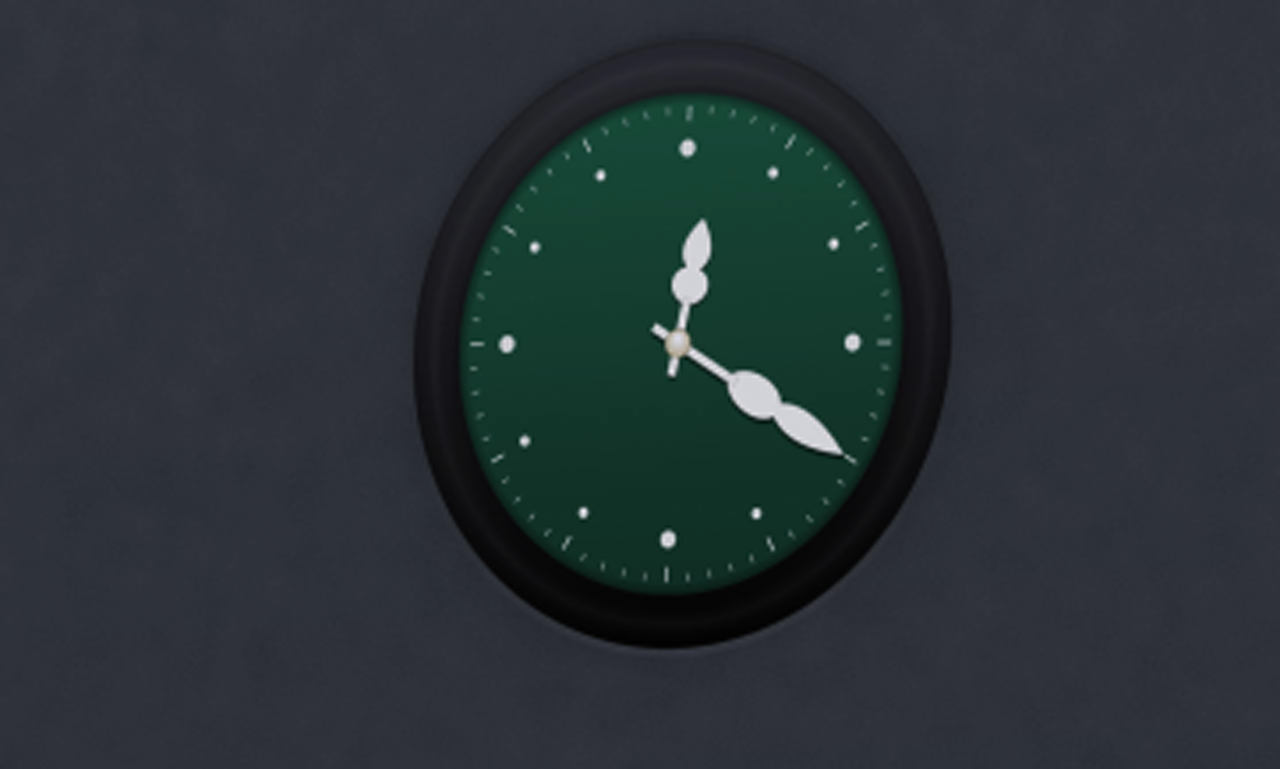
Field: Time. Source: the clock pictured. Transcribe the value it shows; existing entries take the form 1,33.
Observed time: 12,20
